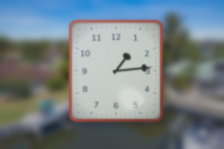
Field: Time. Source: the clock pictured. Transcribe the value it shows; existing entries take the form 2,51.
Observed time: 1,14
